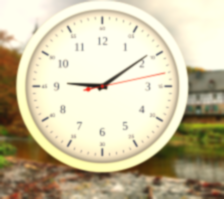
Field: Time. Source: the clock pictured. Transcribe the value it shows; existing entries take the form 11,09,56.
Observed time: 9,09,13
